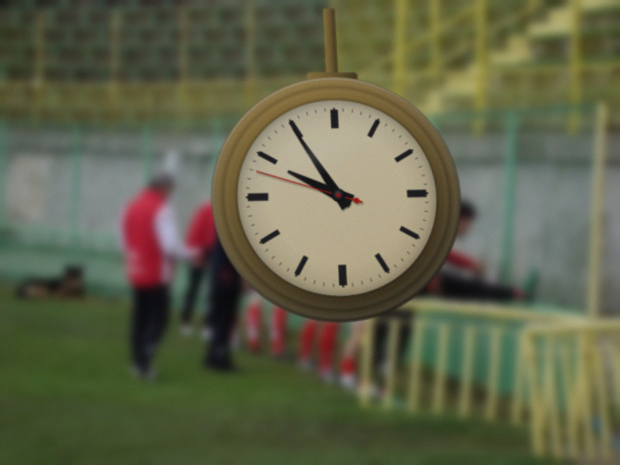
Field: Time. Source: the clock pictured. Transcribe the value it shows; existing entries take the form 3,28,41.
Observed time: 9,54,48
